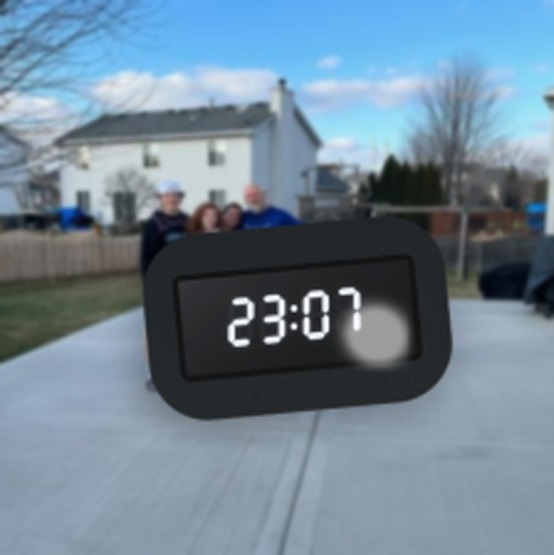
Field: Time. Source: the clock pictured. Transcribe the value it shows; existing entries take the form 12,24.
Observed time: 23,07
